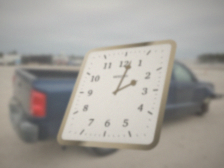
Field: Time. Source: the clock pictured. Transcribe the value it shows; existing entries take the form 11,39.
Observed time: 2,02
